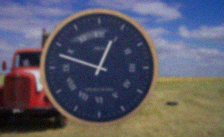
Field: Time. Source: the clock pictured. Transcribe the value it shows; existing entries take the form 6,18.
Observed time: 12,48
